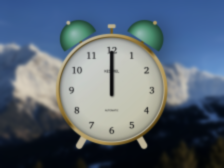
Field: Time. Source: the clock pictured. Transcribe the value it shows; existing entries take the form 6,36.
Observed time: 12,00
